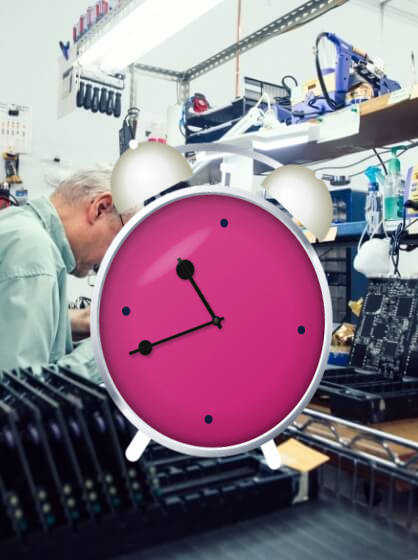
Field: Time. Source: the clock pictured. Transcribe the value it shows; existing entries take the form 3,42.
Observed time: 10,41
